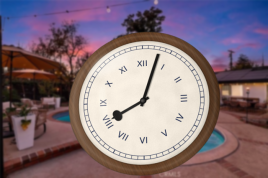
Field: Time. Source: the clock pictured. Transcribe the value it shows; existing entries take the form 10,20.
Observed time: 8,03
